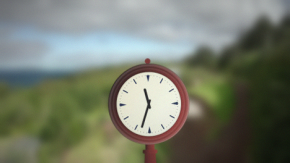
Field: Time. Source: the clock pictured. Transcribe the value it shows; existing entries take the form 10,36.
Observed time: 11,33
